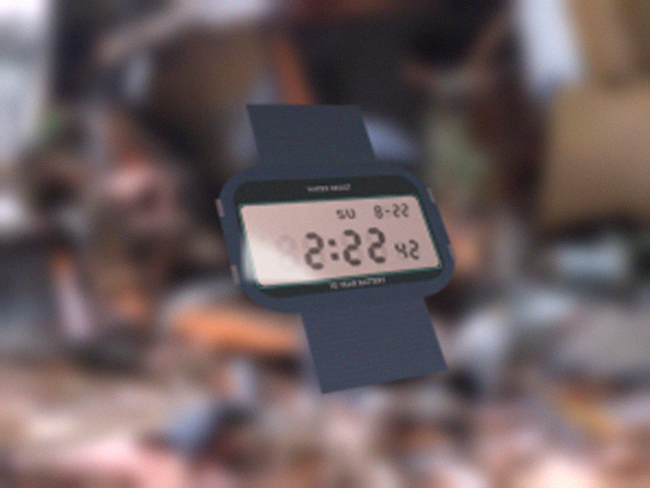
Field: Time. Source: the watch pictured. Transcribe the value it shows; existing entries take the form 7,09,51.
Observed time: 2,22,42
